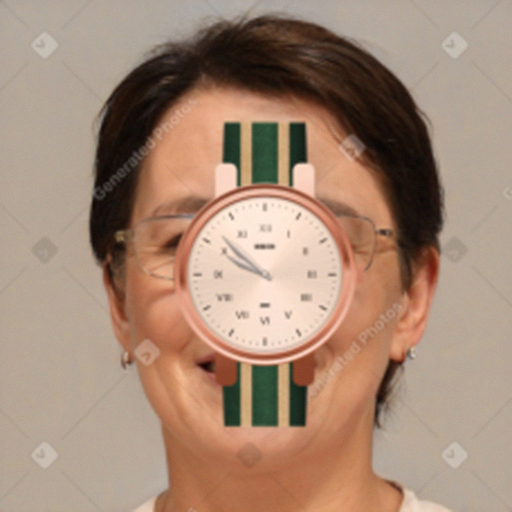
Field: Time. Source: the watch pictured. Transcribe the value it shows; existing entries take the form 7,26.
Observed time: 9,52
